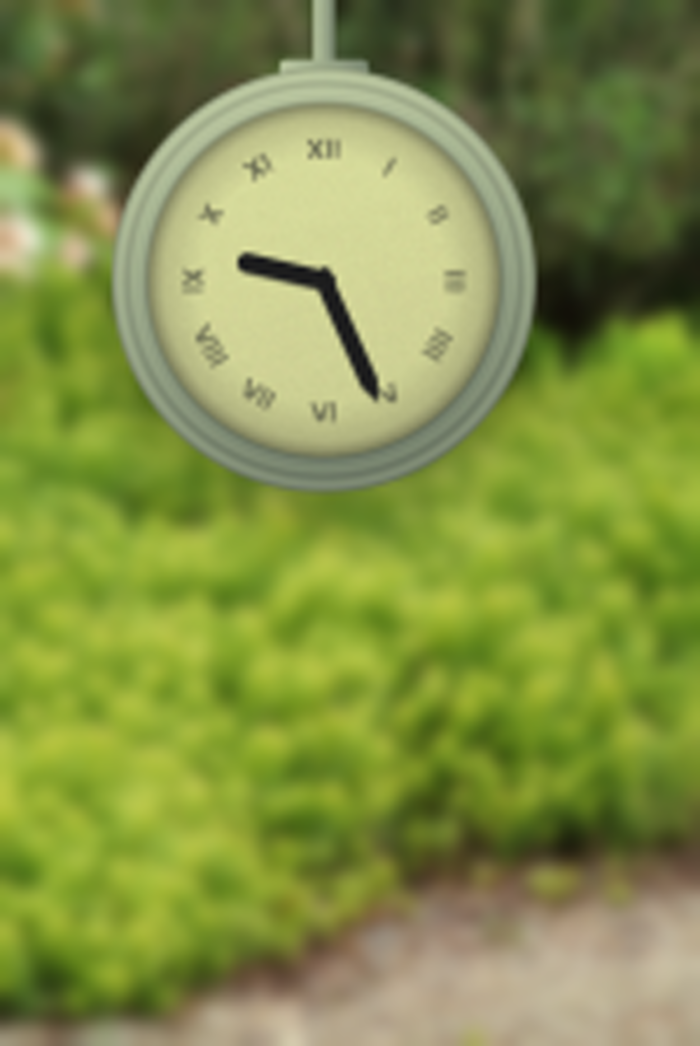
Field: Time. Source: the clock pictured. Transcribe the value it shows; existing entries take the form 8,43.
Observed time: 9,26
